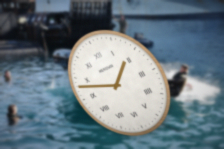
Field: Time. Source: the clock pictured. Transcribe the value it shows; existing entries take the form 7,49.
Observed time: 1,48
